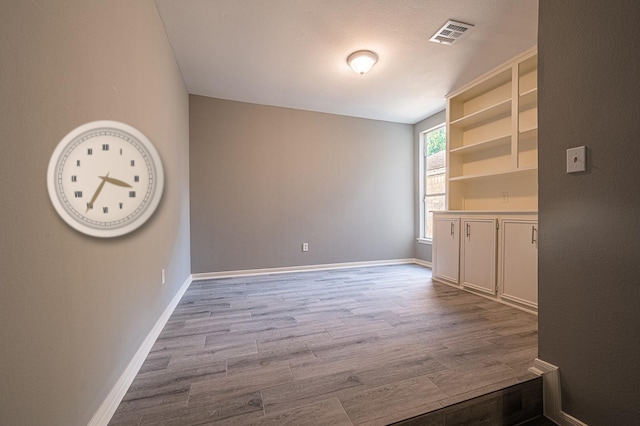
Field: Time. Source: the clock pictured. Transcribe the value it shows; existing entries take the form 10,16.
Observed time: 3,35
